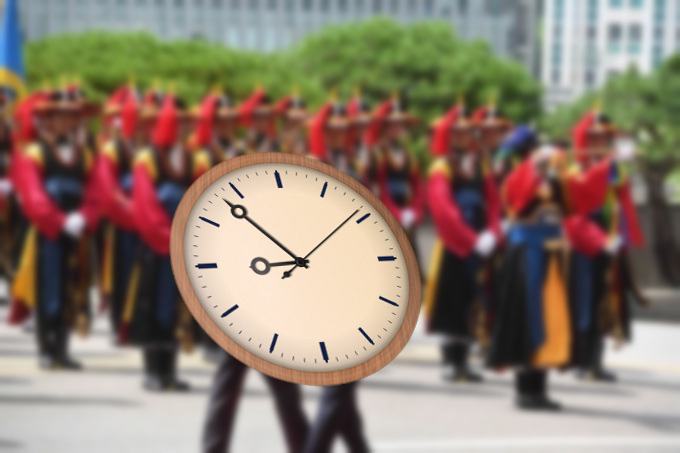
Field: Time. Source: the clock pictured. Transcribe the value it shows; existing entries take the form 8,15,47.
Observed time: 8,53,09
